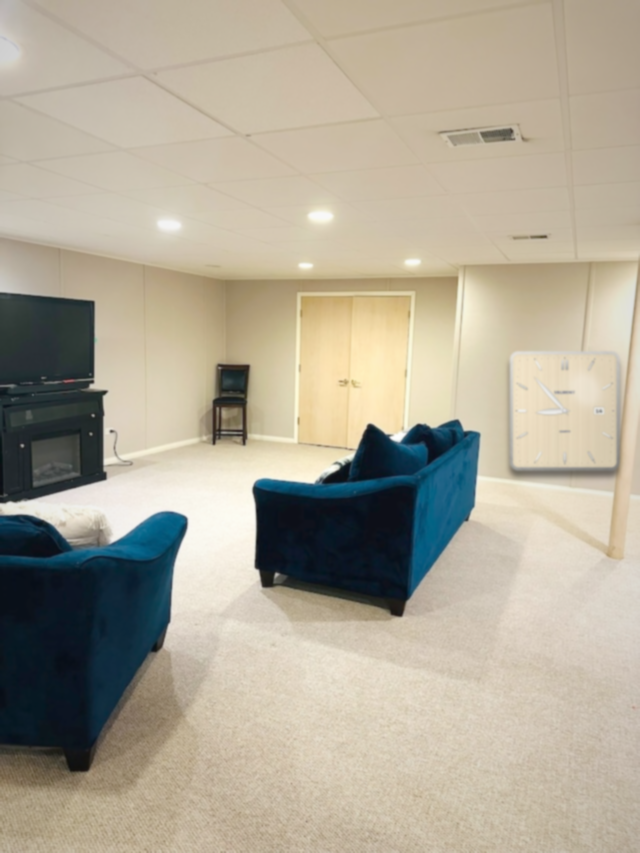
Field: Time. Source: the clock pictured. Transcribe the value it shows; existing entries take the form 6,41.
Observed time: 8,53
